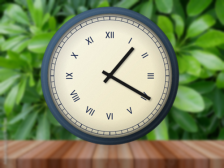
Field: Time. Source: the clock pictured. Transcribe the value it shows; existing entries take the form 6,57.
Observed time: 1,20
